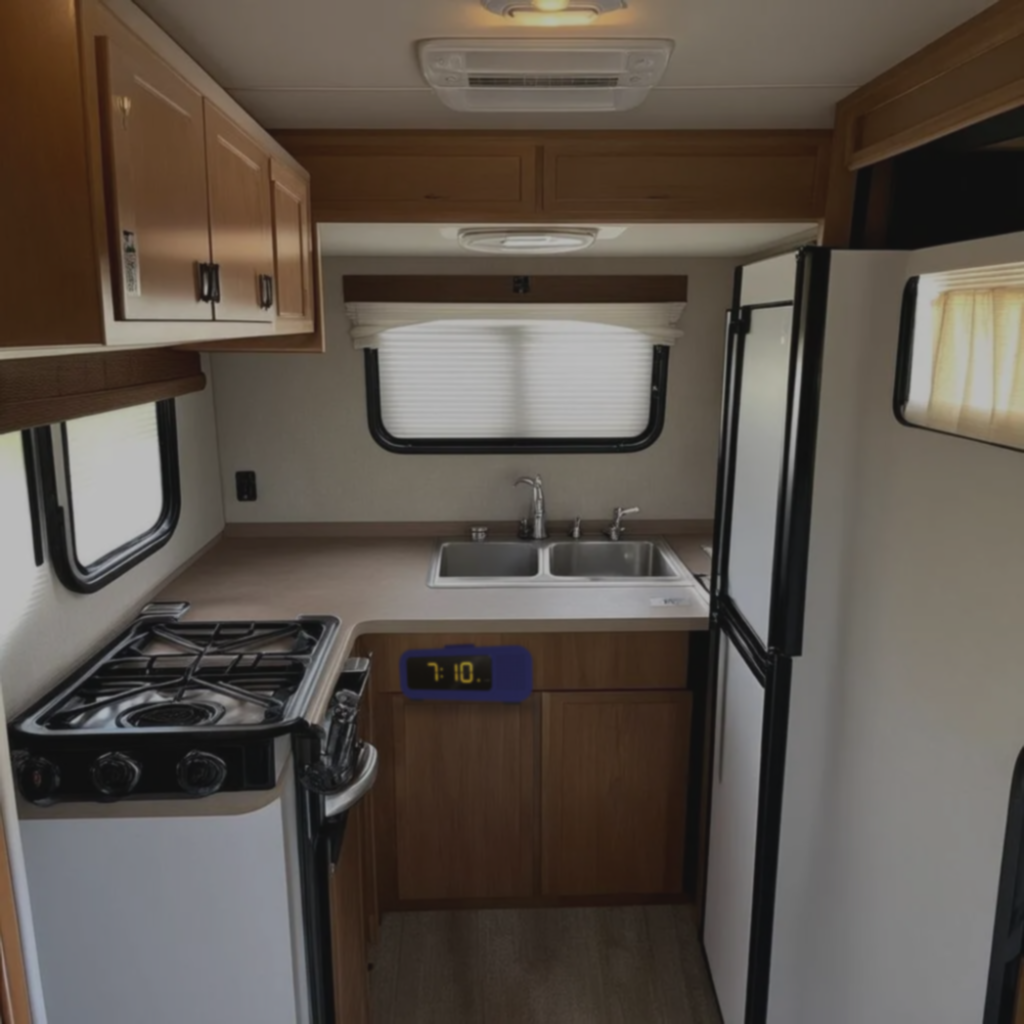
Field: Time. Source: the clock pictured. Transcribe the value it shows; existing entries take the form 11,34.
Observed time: 7,10
